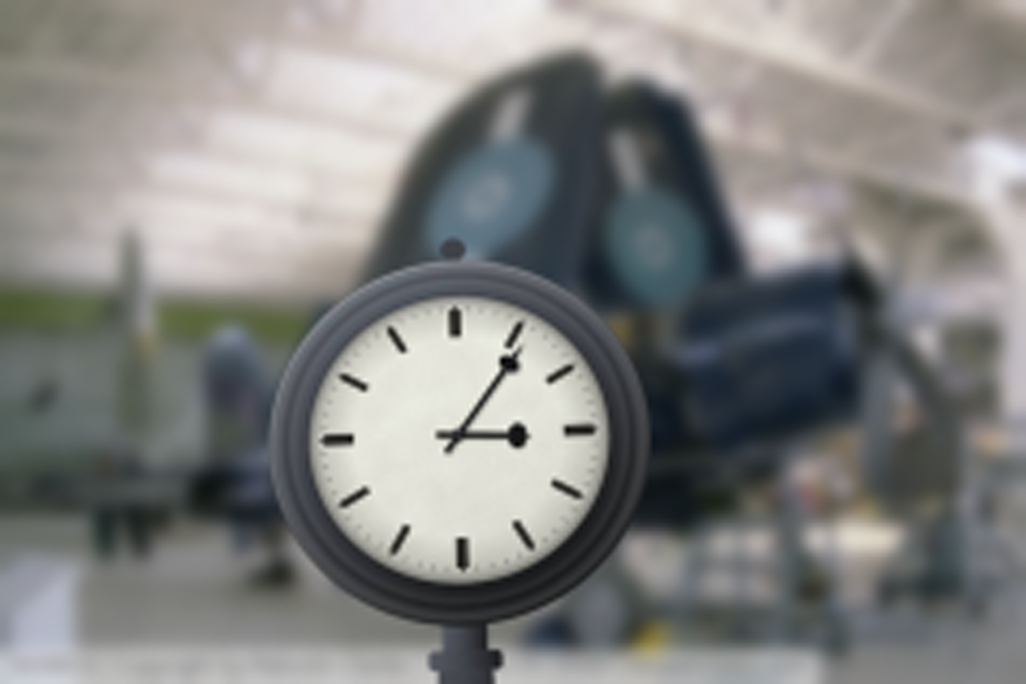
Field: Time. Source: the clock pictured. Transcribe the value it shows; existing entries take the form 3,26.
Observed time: 3,06
